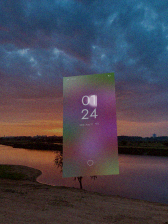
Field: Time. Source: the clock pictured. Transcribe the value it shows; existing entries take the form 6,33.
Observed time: 1,24
